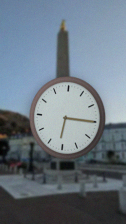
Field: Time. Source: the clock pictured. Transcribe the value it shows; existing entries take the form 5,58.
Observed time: 6,15
